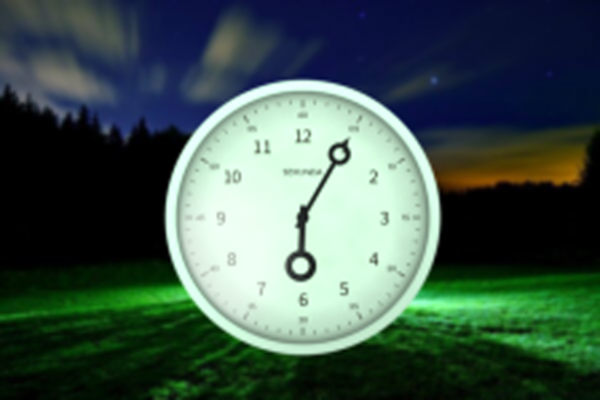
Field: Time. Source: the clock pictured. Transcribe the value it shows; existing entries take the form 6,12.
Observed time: 6,05
